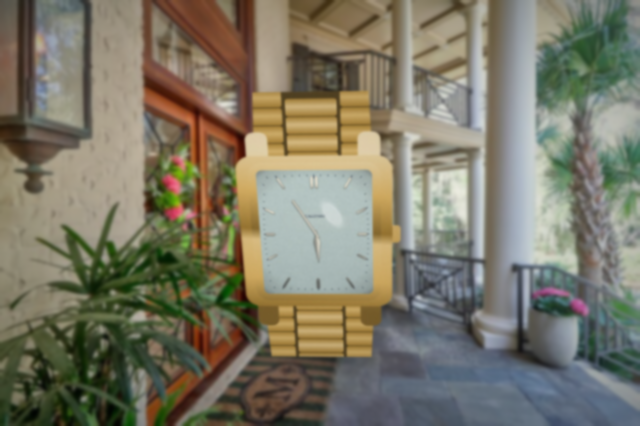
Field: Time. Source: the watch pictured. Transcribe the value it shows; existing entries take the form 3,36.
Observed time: 5,55
